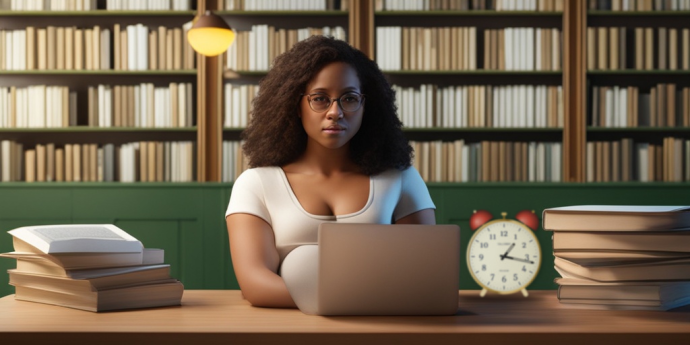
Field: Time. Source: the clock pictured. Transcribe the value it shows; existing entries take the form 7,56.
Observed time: 1,17
